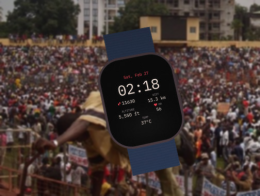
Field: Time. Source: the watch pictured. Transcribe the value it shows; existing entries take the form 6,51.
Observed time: 2,18
